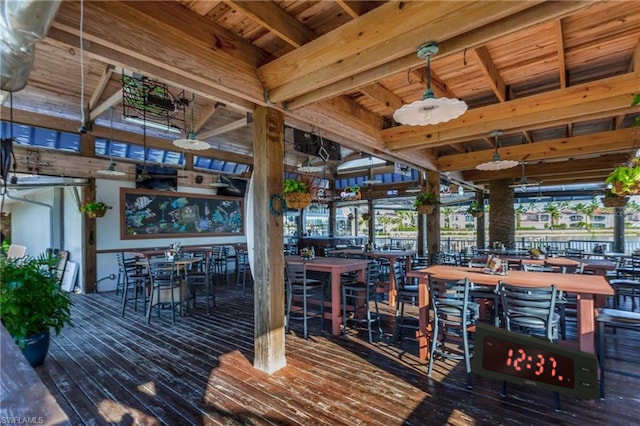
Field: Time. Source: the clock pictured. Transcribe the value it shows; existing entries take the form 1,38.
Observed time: 12,37
